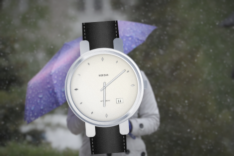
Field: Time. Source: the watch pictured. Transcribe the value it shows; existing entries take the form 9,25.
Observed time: 6,09
